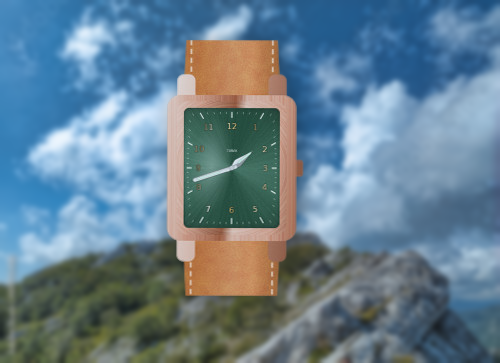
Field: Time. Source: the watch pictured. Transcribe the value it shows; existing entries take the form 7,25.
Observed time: 1,42
